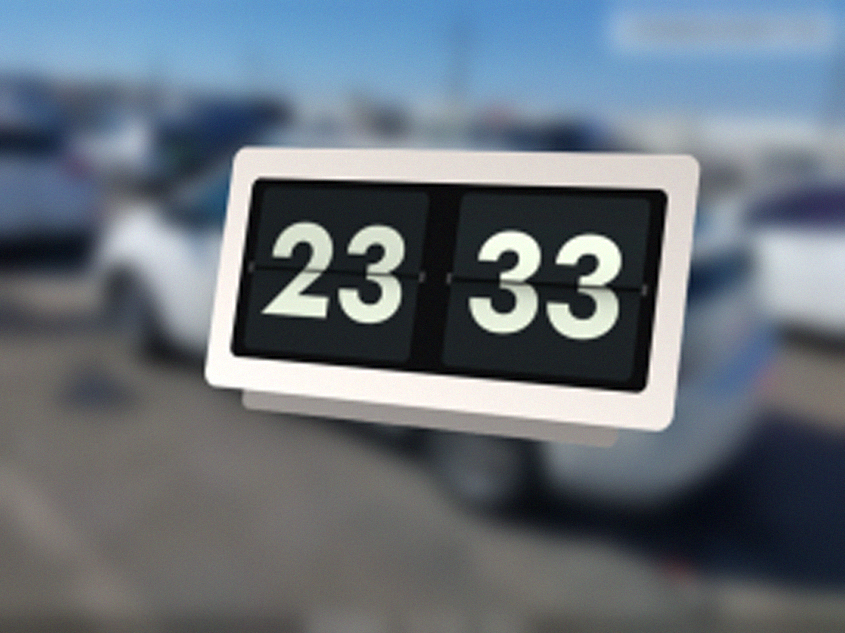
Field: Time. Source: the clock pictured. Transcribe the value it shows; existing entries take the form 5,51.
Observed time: 23,33
